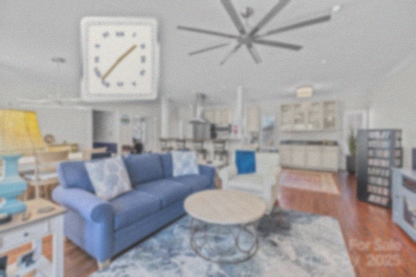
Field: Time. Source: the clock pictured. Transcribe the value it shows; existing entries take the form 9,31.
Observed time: 1,37
